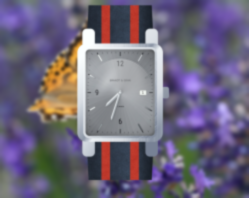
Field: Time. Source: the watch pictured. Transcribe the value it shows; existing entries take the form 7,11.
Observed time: 7,33
